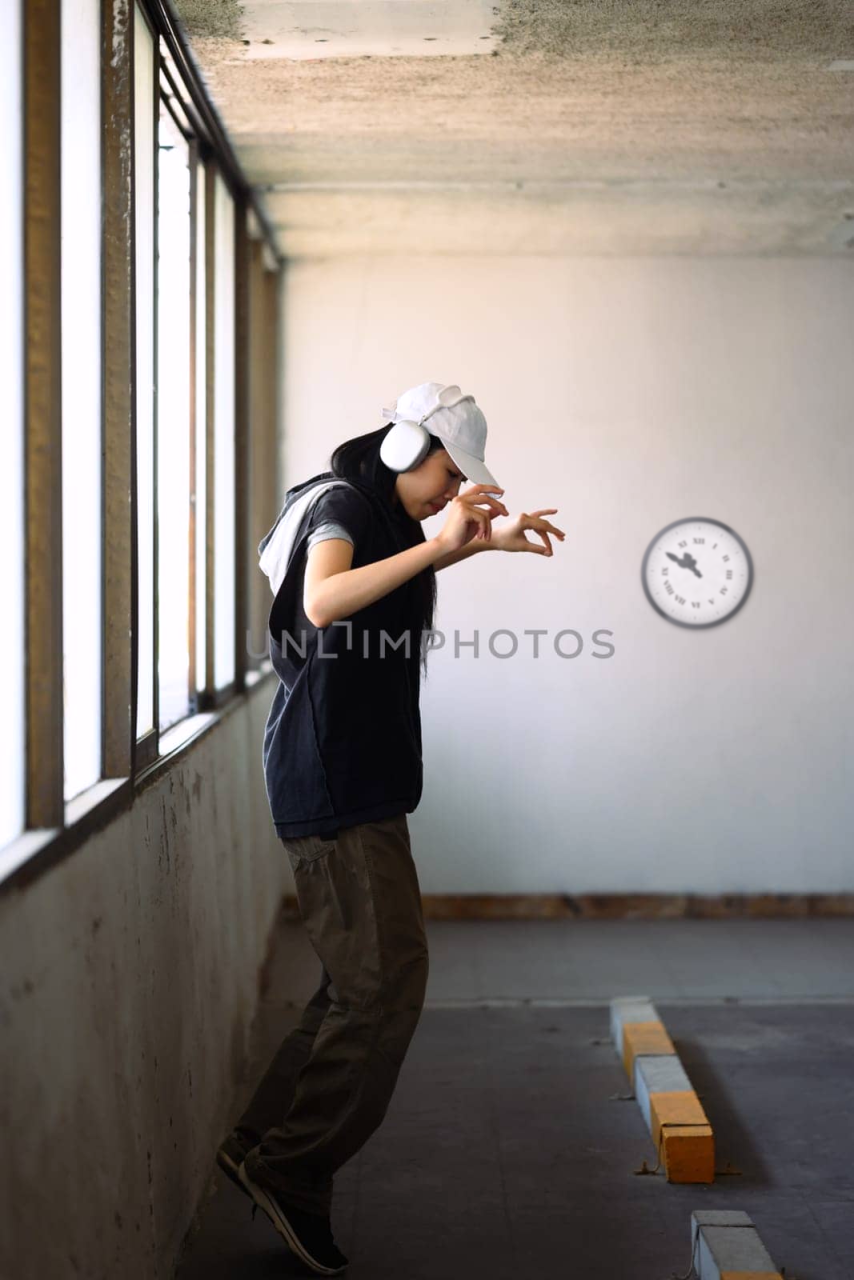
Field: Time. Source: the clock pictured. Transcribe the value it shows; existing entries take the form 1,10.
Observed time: 10,50
